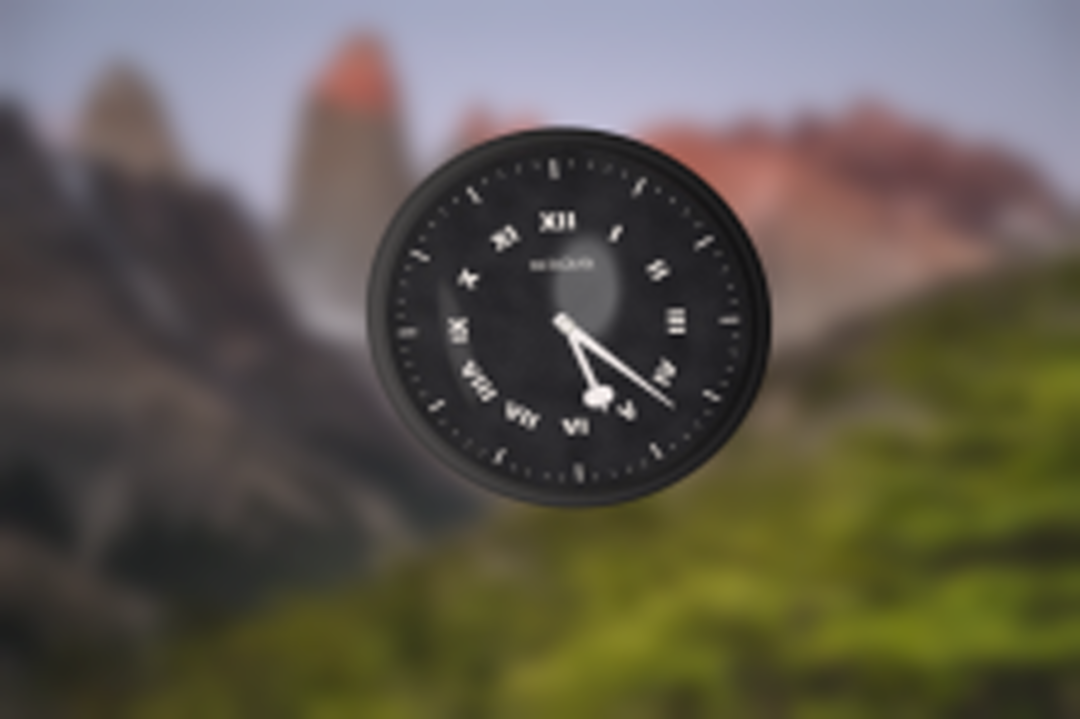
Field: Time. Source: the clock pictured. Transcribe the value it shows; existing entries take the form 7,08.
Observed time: 5,22
